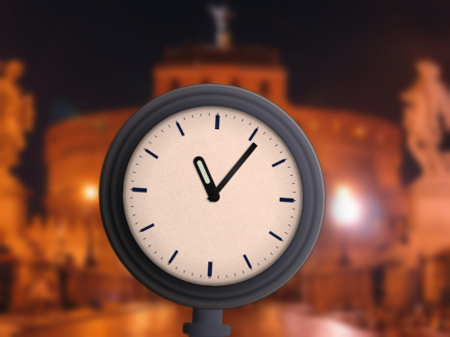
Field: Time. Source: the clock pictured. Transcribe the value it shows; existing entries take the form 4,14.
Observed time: 11,06
